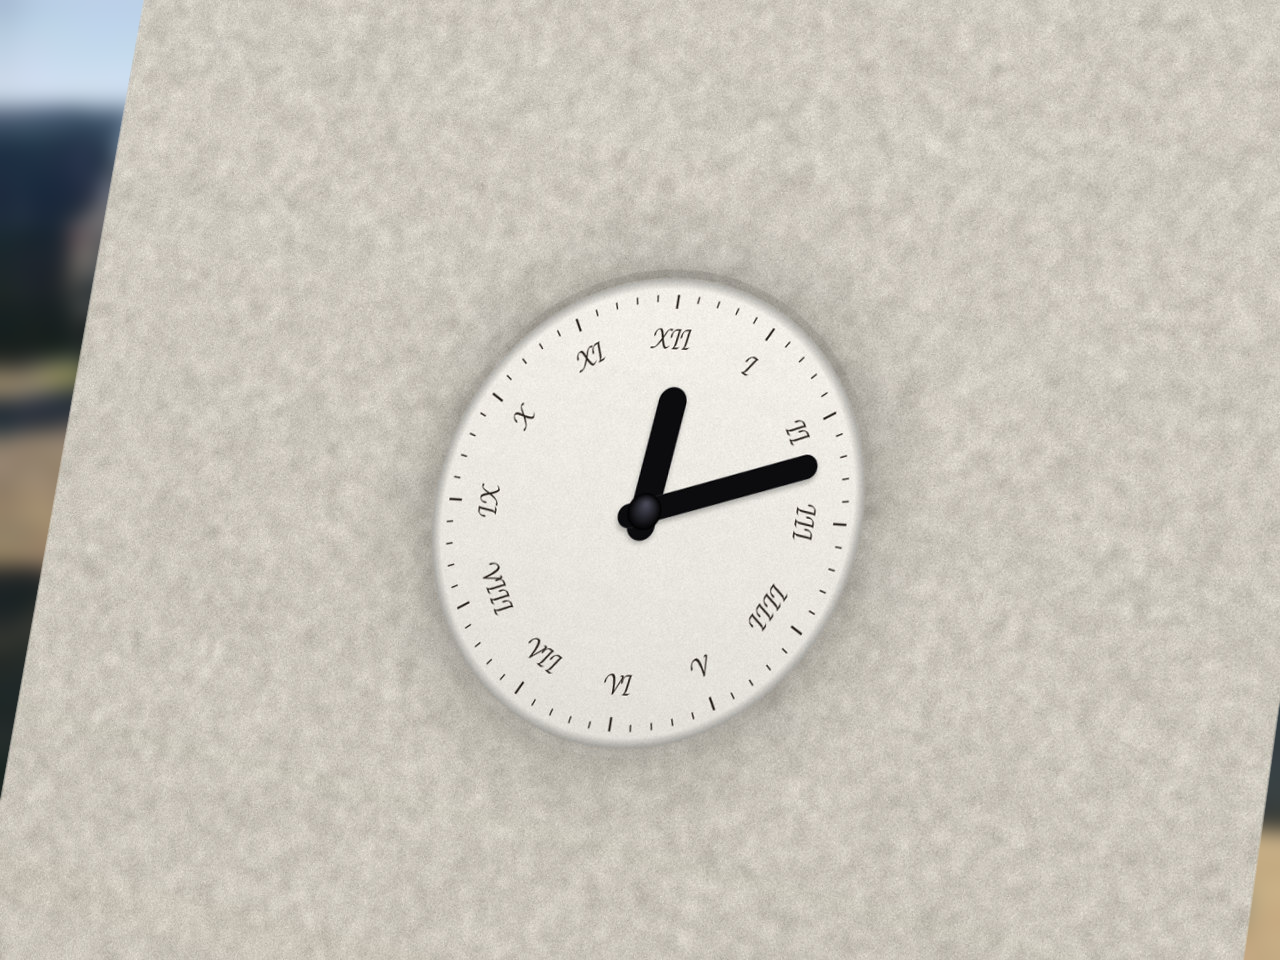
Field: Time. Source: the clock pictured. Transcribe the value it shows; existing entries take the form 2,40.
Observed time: 12,12
